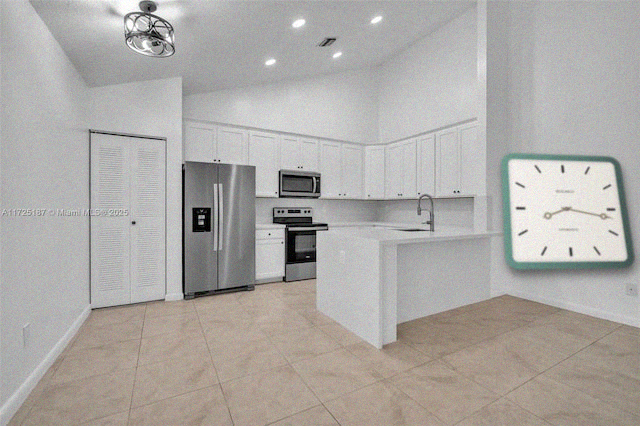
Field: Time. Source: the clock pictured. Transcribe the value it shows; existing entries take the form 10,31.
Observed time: 8,17
